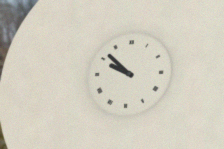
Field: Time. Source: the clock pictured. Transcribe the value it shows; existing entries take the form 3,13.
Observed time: 9,52
